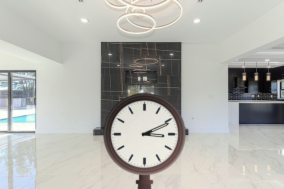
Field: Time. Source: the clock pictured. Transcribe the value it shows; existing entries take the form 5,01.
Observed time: 3,11
